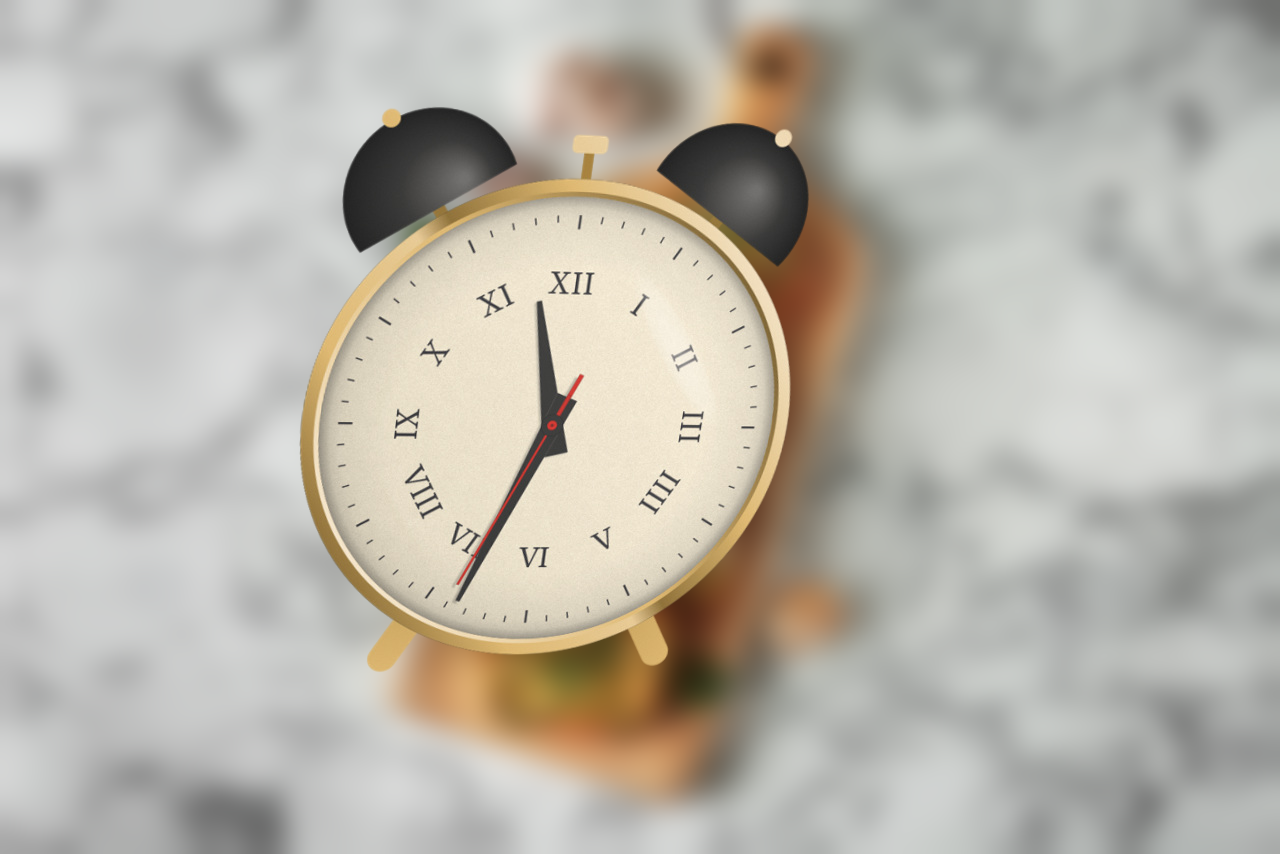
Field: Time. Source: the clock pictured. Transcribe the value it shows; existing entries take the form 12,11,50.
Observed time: 11,33,34
